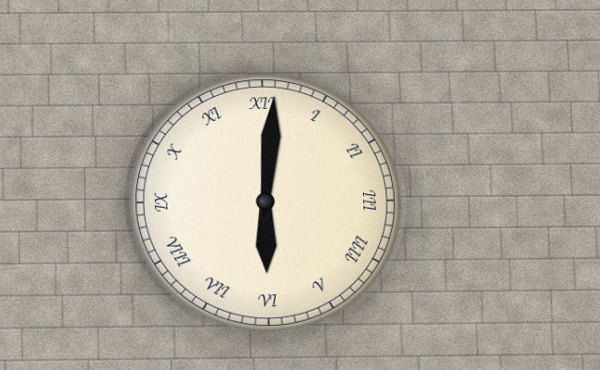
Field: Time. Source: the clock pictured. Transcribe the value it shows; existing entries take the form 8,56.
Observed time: 6,01
